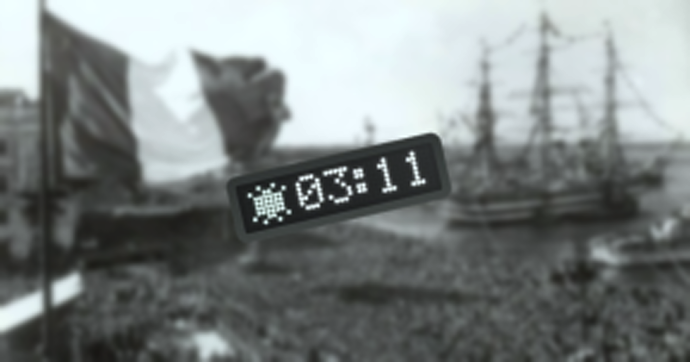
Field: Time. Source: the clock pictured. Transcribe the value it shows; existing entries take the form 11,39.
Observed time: 3,11
